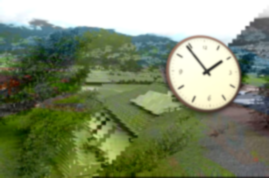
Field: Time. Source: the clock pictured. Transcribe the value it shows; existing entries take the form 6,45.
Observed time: 1,54
